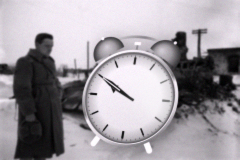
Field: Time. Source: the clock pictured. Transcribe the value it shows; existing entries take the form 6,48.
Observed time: 9,50
